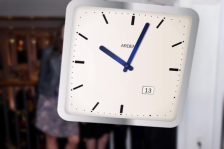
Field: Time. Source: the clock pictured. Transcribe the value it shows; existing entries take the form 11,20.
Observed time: 10,03
